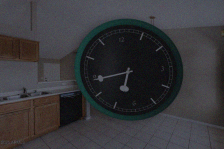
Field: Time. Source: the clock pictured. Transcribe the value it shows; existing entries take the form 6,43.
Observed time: 6,44
